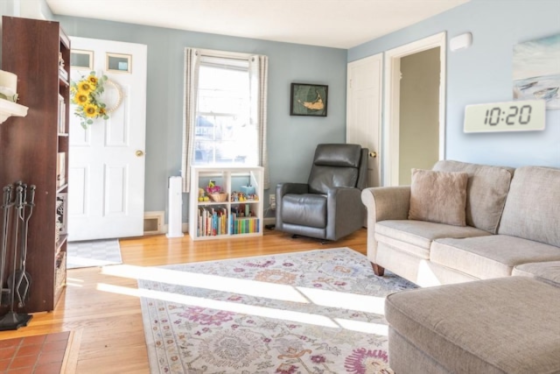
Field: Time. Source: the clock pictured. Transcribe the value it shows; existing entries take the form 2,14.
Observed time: 10,20
